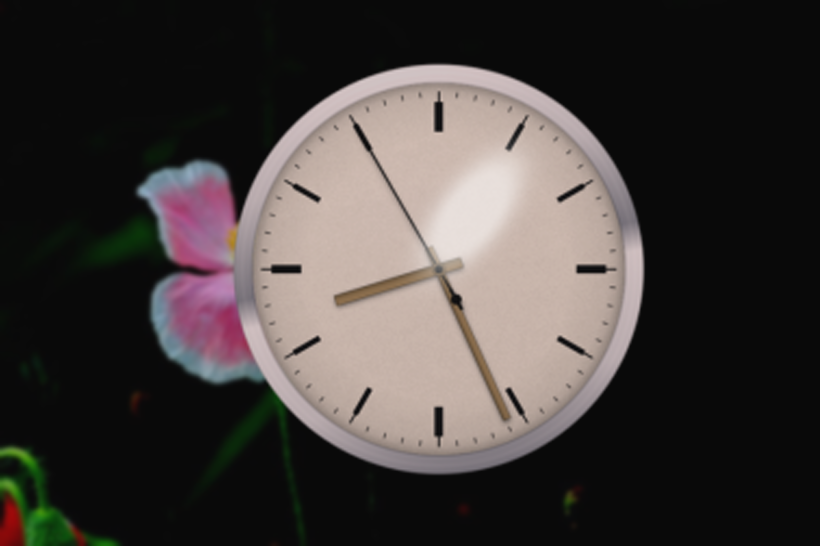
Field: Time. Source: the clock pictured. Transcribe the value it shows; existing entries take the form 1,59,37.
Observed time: 8,25,55
